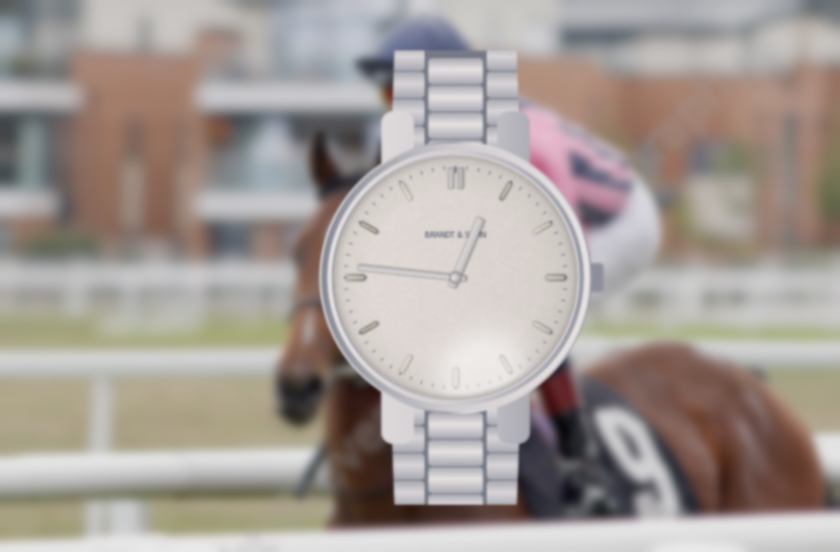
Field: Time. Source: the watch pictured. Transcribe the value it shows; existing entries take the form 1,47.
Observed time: 12,46
